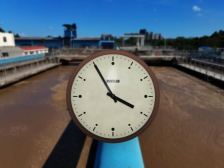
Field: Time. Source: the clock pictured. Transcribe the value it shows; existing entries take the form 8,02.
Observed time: 3,55
